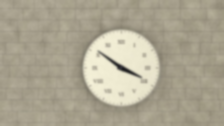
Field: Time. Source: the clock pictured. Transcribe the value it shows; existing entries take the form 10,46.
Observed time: 3,51
